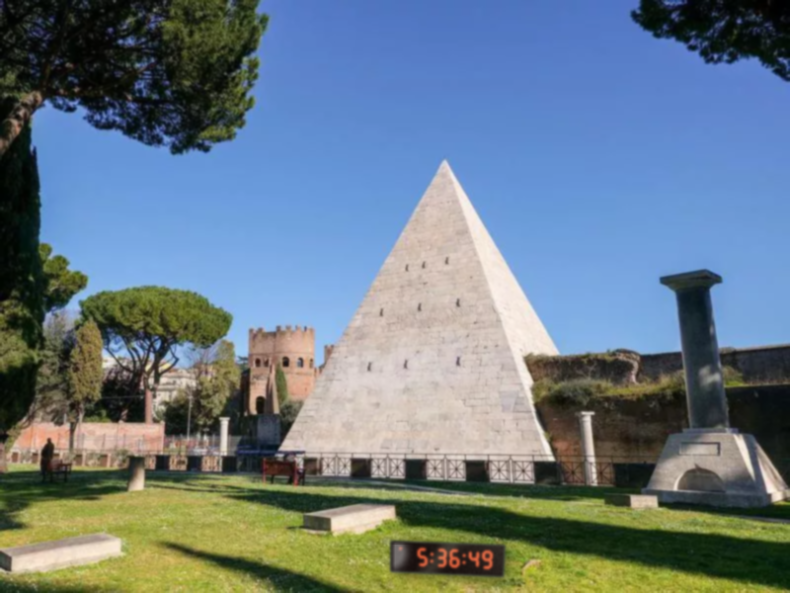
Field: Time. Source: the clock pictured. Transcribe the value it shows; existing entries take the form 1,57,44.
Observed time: 5,36,49
